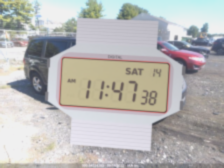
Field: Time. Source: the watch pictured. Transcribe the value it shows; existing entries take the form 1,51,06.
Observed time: 11,47,38
